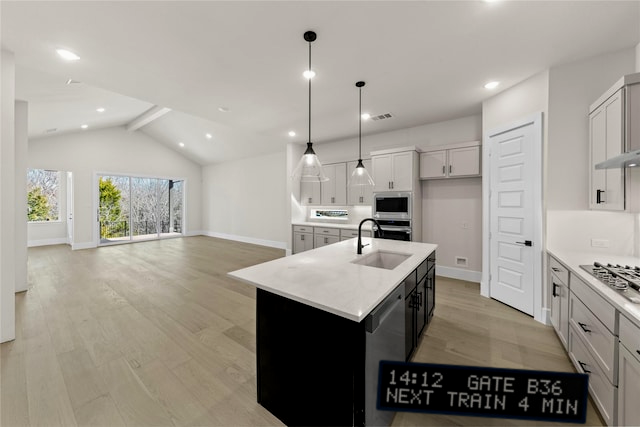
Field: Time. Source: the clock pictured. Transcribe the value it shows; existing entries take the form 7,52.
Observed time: 14,12
